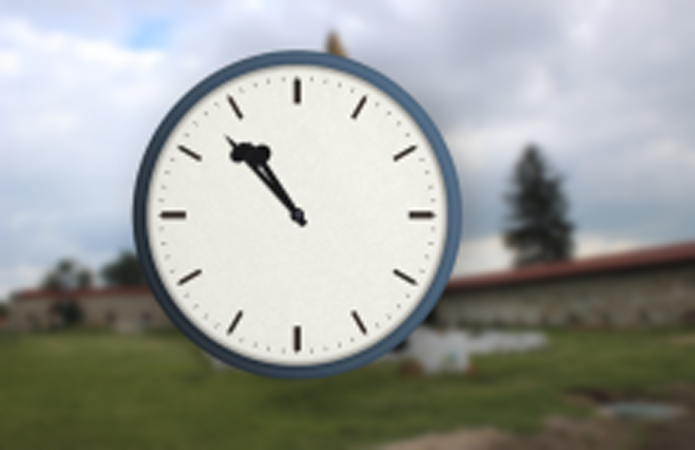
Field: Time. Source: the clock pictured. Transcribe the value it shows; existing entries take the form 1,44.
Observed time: 10,53
